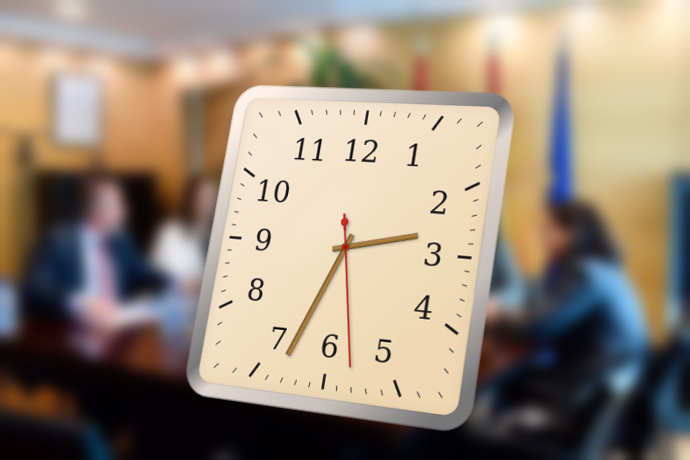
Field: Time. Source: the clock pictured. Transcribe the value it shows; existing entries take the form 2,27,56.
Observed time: 2,33,28
